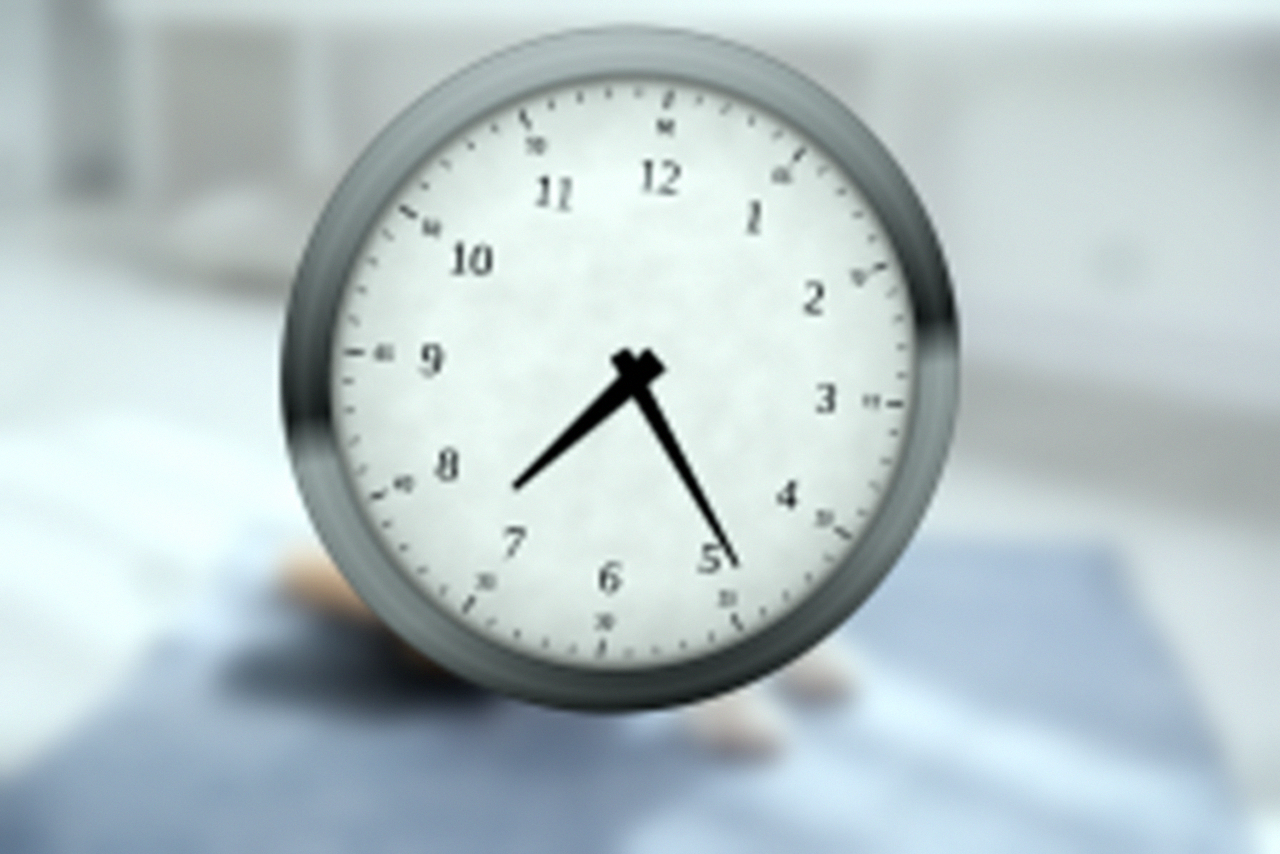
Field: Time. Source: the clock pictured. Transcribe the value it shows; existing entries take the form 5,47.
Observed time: 7,24
